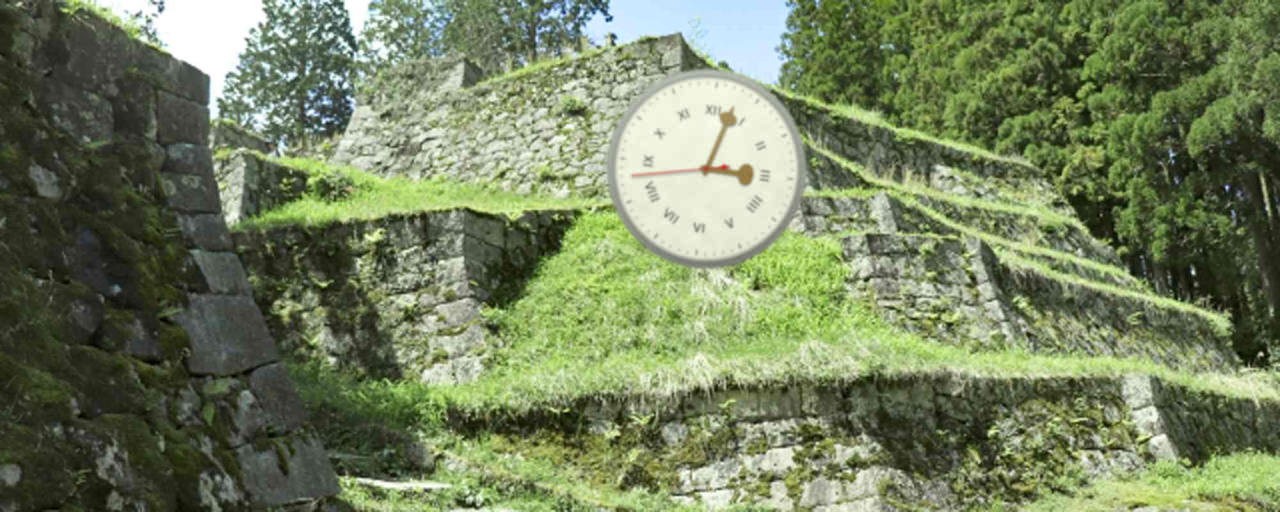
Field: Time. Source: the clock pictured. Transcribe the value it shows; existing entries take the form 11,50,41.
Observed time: 3,02,43
